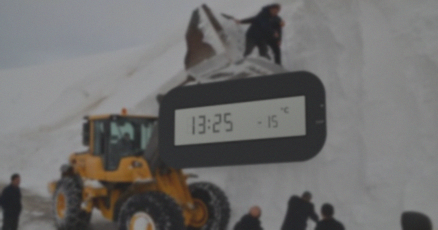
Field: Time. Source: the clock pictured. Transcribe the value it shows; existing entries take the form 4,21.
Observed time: 13,25
